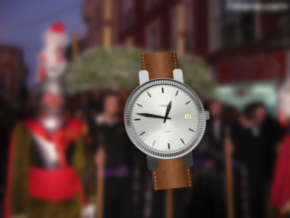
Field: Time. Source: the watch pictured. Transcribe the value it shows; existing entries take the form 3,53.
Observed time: 12,47
